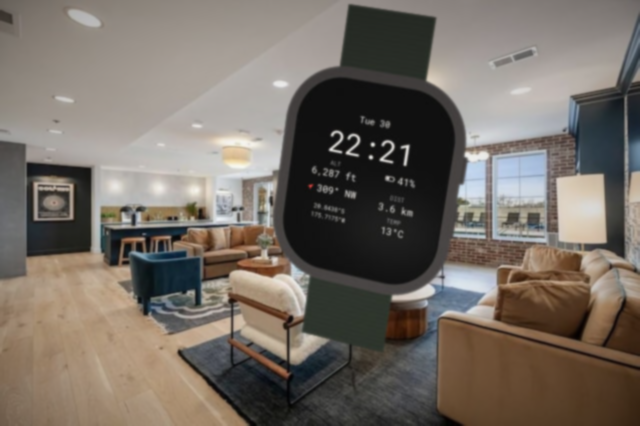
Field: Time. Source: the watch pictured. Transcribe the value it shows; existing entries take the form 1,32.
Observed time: 22,21
